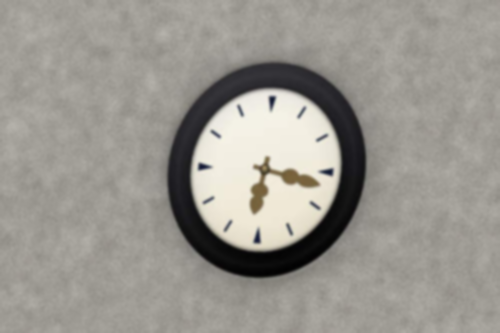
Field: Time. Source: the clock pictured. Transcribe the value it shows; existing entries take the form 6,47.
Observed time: 6,17
